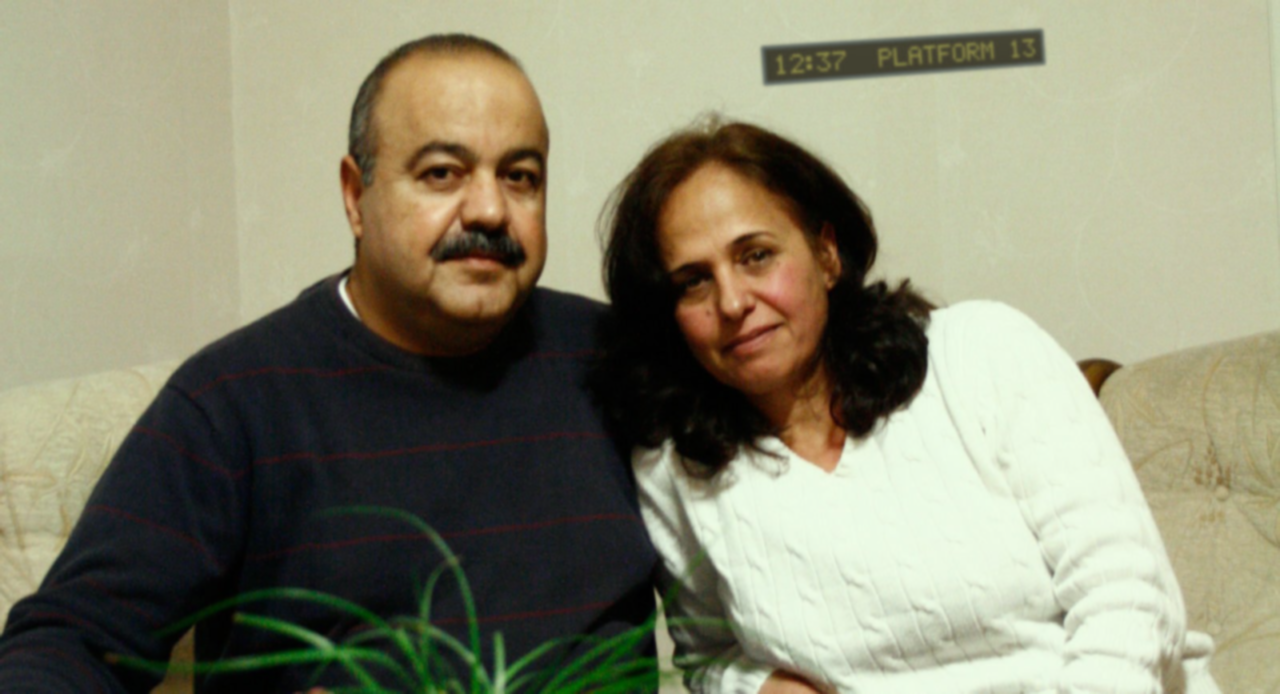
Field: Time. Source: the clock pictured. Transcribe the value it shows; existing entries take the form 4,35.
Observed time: 12,37
